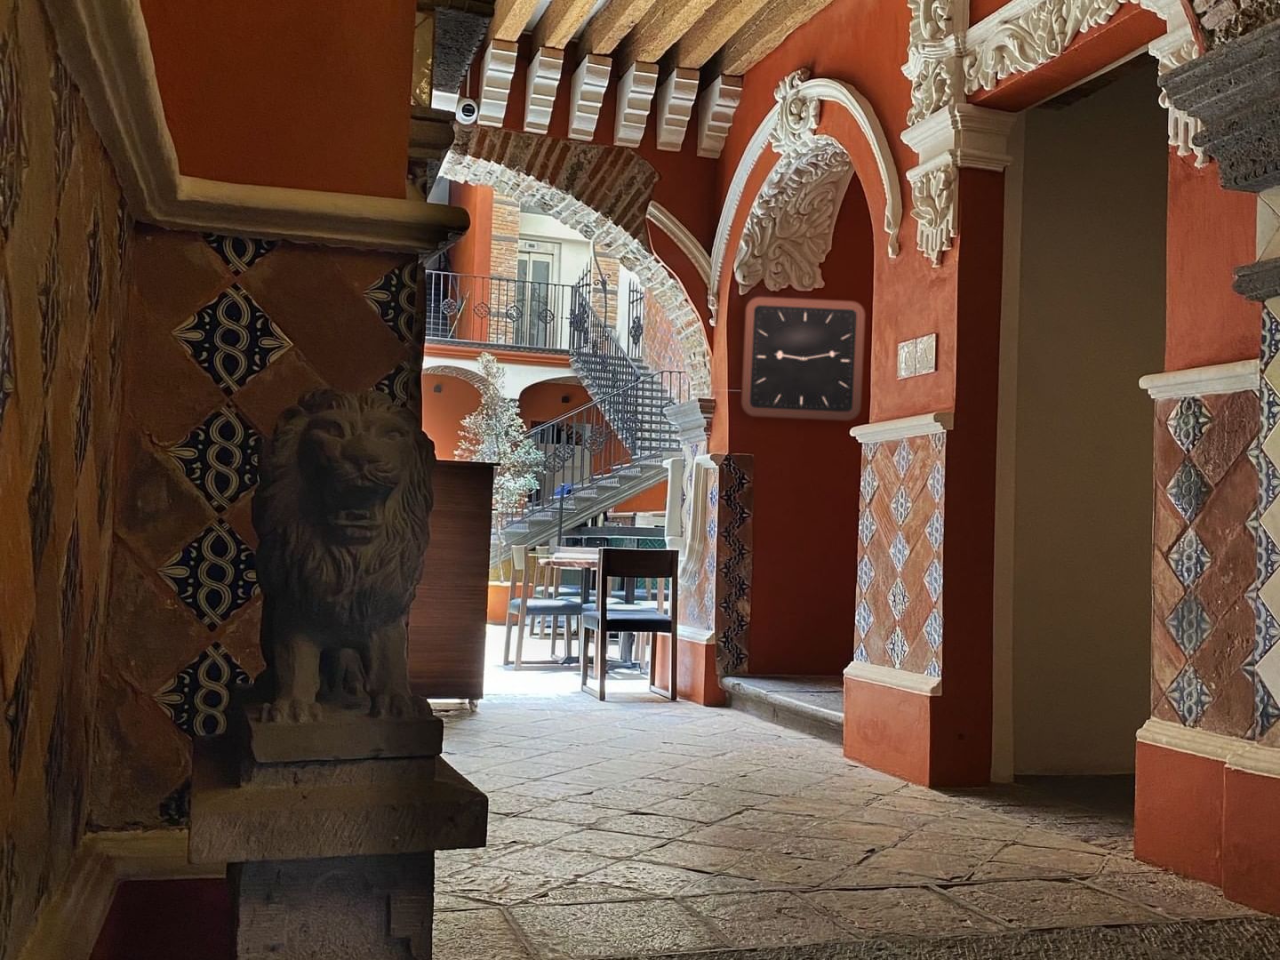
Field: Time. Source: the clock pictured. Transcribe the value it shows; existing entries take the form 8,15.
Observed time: 9,13
